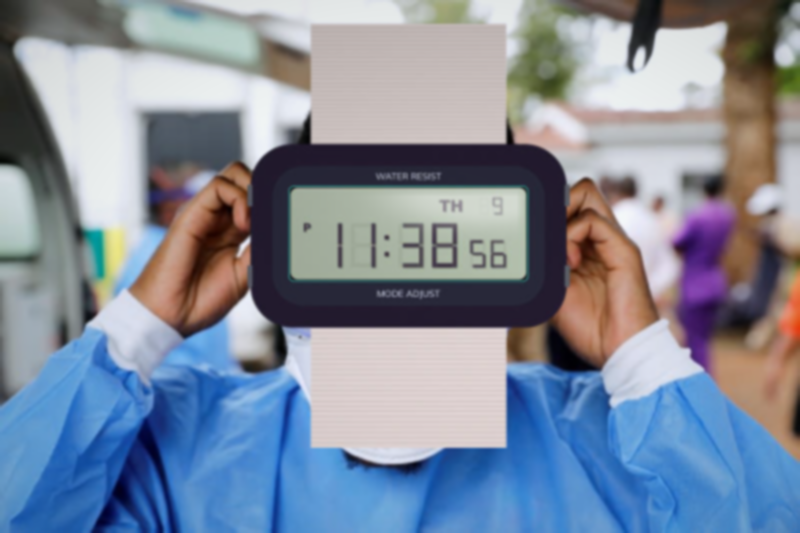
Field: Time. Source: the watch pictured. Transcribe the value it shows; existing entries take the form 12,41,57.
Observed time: 11,38,56
